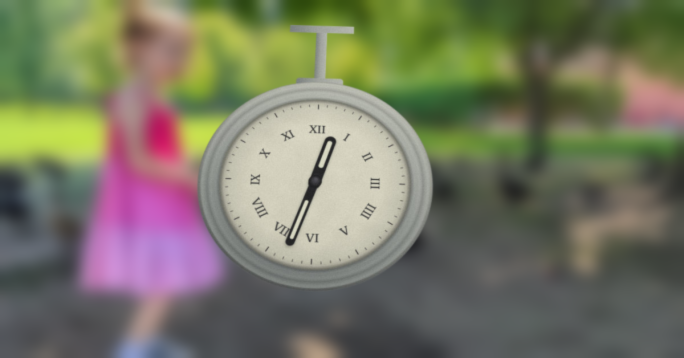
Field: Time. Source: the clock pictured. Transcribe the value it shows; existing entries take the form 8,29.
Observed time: 12,33
